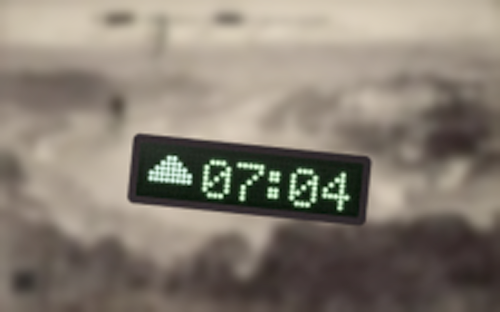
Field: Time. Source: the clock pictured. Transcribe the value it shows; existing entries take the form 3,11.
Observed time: 7,04
